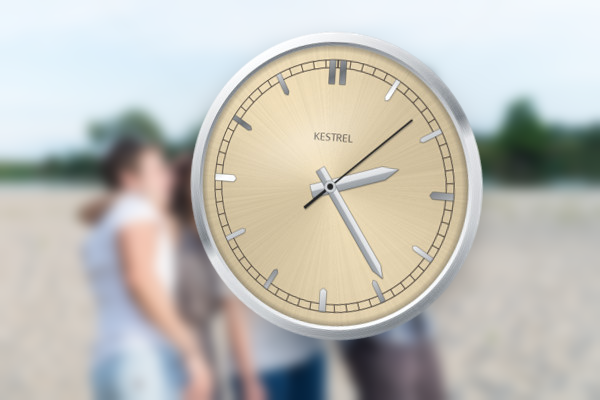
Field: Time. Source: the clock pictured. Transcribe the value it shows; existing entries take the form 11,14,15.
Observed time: 2,24,08
